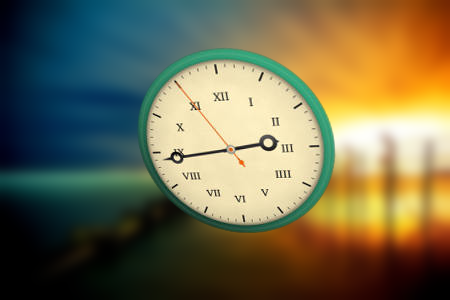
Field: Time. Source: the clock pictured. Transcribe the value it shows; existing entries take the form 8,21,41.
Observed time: 2,43,55
